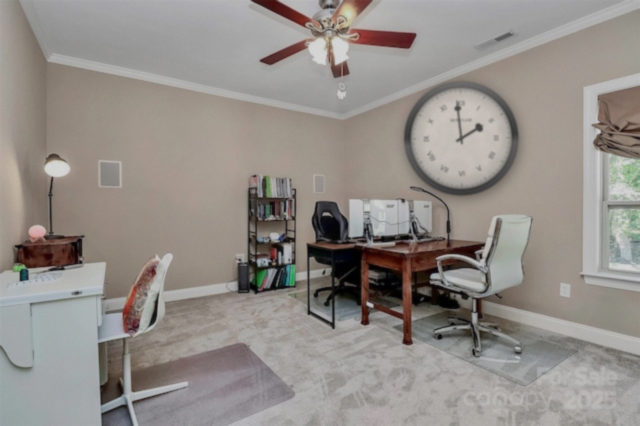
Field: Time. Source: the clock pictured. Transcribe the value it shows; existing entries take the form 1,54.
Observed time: 1,59
